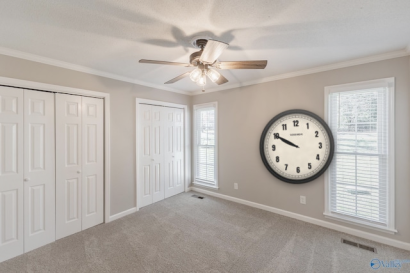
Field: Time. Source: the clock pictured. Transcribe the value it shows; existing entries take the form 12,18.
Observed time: 9,50
